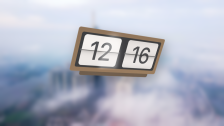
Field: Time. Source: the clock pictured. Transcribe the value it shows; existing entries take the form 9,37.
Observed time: 12,16
